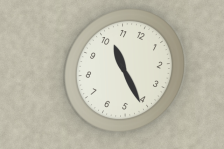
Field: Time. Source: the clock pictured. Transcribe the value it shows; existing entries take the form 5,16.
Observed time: 10,21
